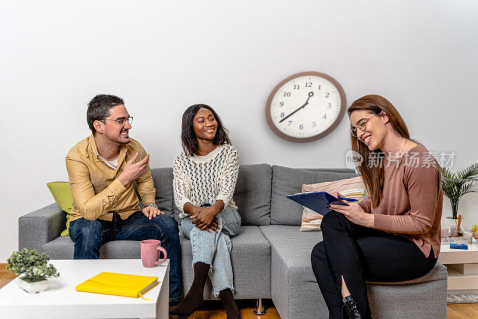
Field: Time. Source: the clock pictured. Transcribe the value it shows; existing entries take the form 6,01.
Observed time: 12,38
